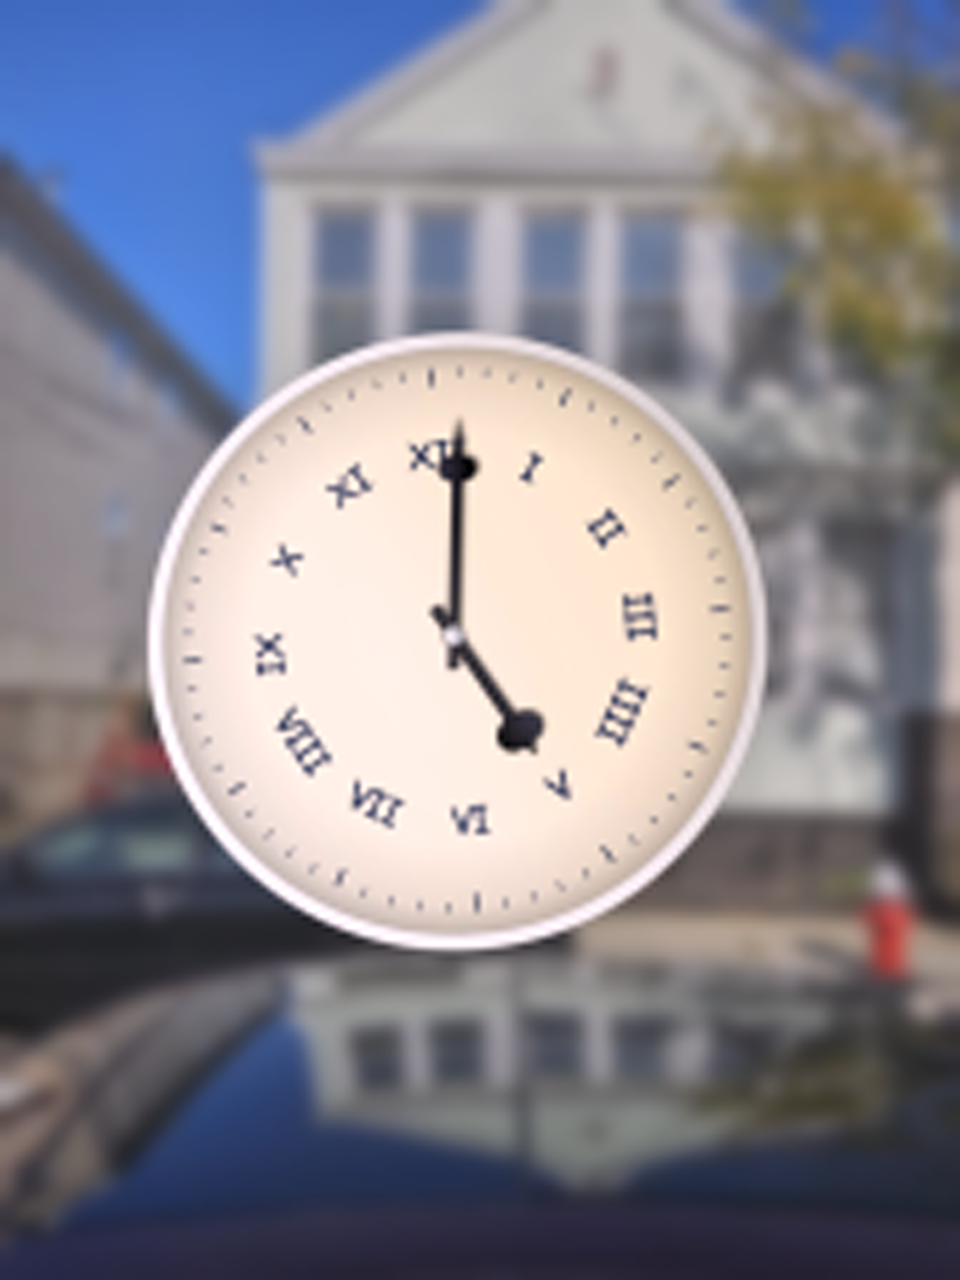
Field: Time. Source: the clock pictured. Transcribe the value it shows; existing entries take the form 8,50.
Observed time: 5,01
